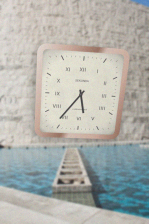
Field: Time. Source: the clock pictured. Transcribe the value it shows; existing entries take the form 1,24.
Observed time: 5,36
